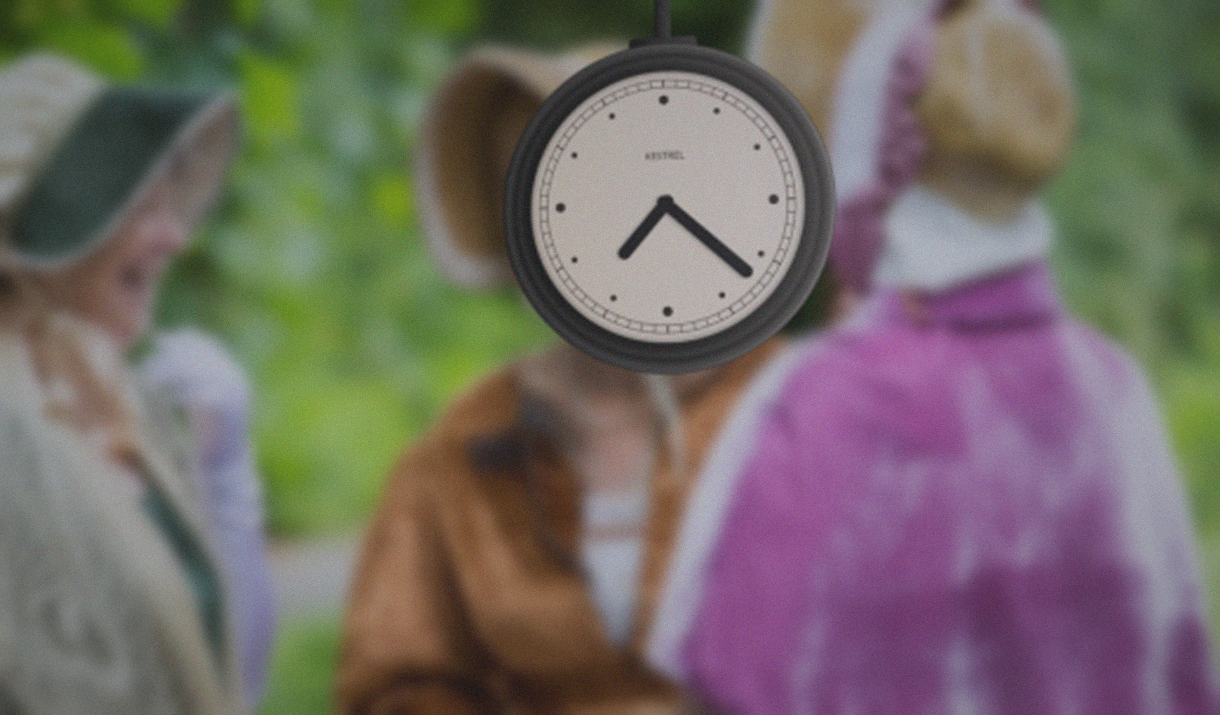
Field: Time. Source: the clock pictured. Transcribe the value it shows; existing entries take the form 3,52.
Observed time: 7,22
